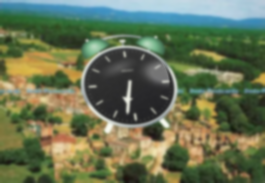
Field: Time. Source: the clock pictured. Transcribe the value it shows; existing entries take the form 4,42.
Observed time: 6,32
